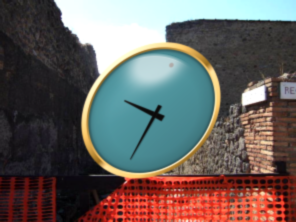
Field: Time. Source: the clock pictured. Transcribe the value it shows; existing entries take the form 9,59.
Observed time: 9,32
